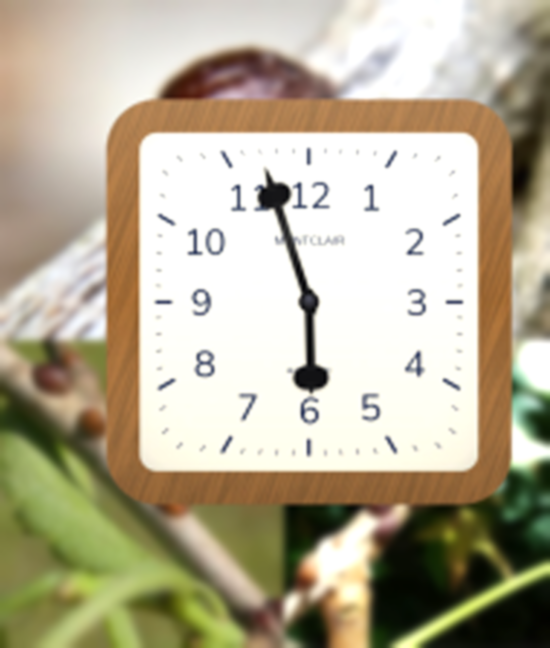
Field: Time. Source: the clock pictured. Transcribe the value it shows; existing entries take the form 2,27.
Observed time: 5,57
